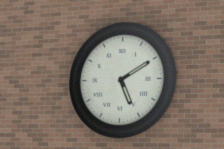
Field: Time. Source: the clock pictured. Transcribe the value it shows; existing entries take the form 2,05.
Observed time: 5,10
